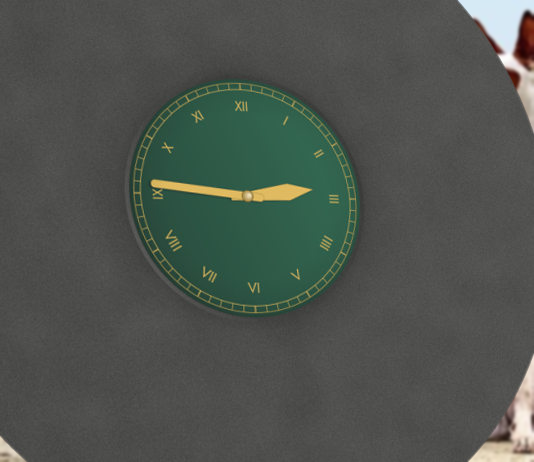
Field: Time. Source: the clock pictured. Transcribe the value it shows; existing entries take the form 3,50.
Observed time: 2,46
